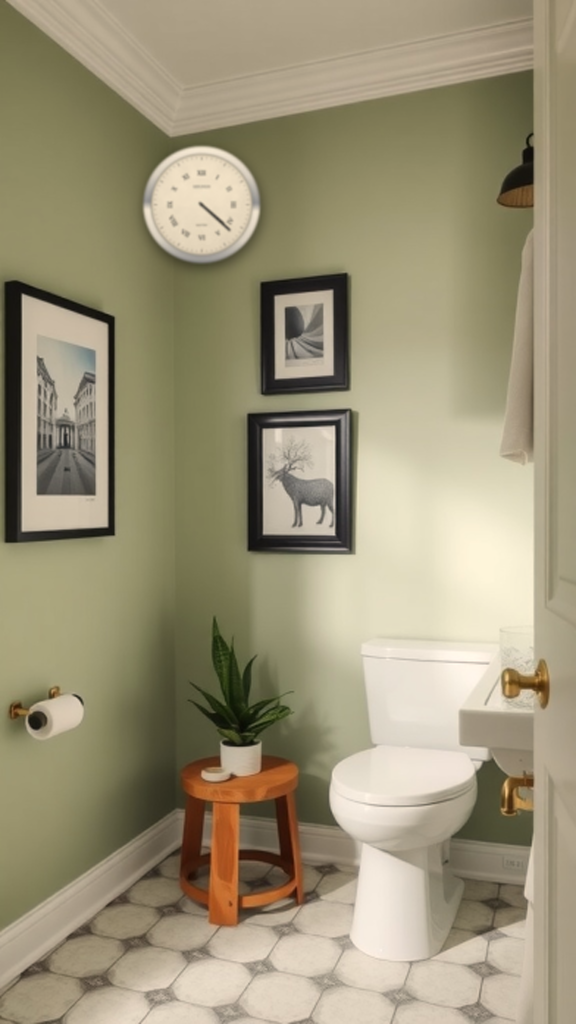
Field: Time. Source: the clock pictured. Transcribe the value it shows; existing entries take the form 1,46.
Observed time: 4,22
